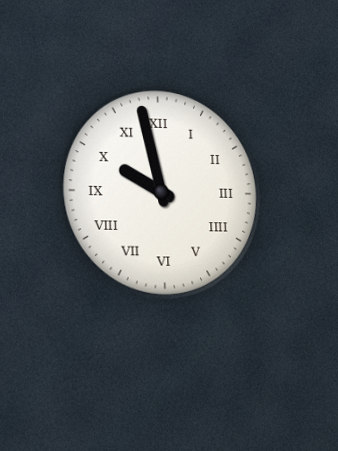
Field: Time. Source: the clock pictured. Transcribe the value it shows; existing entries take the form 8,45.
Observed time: 9,58
